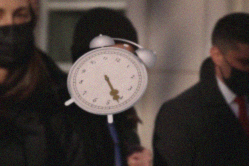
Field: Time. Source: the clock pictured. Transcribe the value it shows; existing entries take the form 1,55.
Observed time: 4,22
